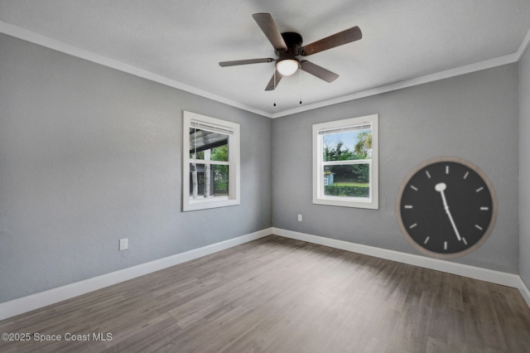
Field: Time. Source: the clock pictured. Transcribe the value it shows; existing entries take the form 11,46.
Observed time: 11,26
